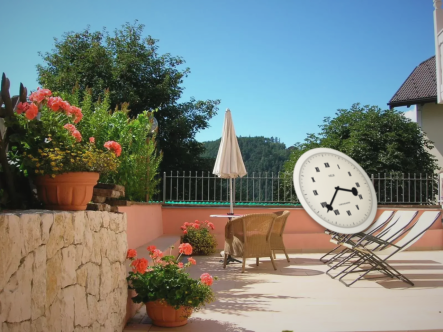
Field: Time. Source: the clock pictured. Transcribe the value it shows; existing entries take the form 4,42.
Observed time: 3,38
